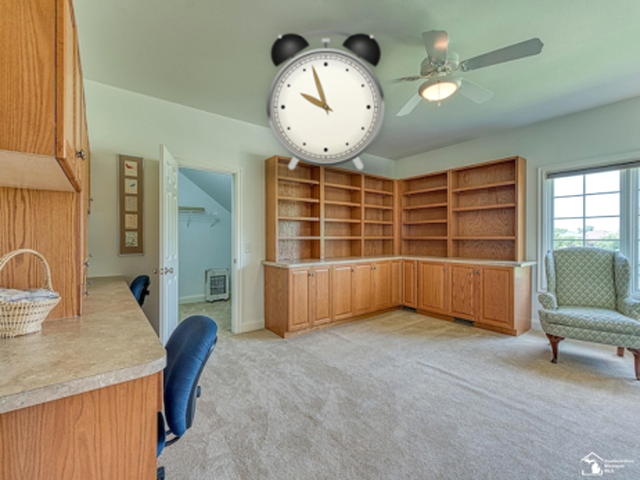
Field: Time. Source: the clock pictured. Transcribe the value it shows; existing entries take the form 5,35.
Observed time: 9,57
